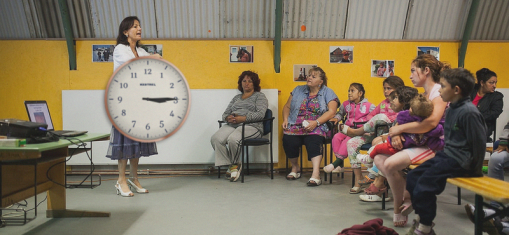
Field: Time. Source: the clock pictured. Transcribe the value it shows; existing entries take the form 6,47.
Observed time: 3,15
